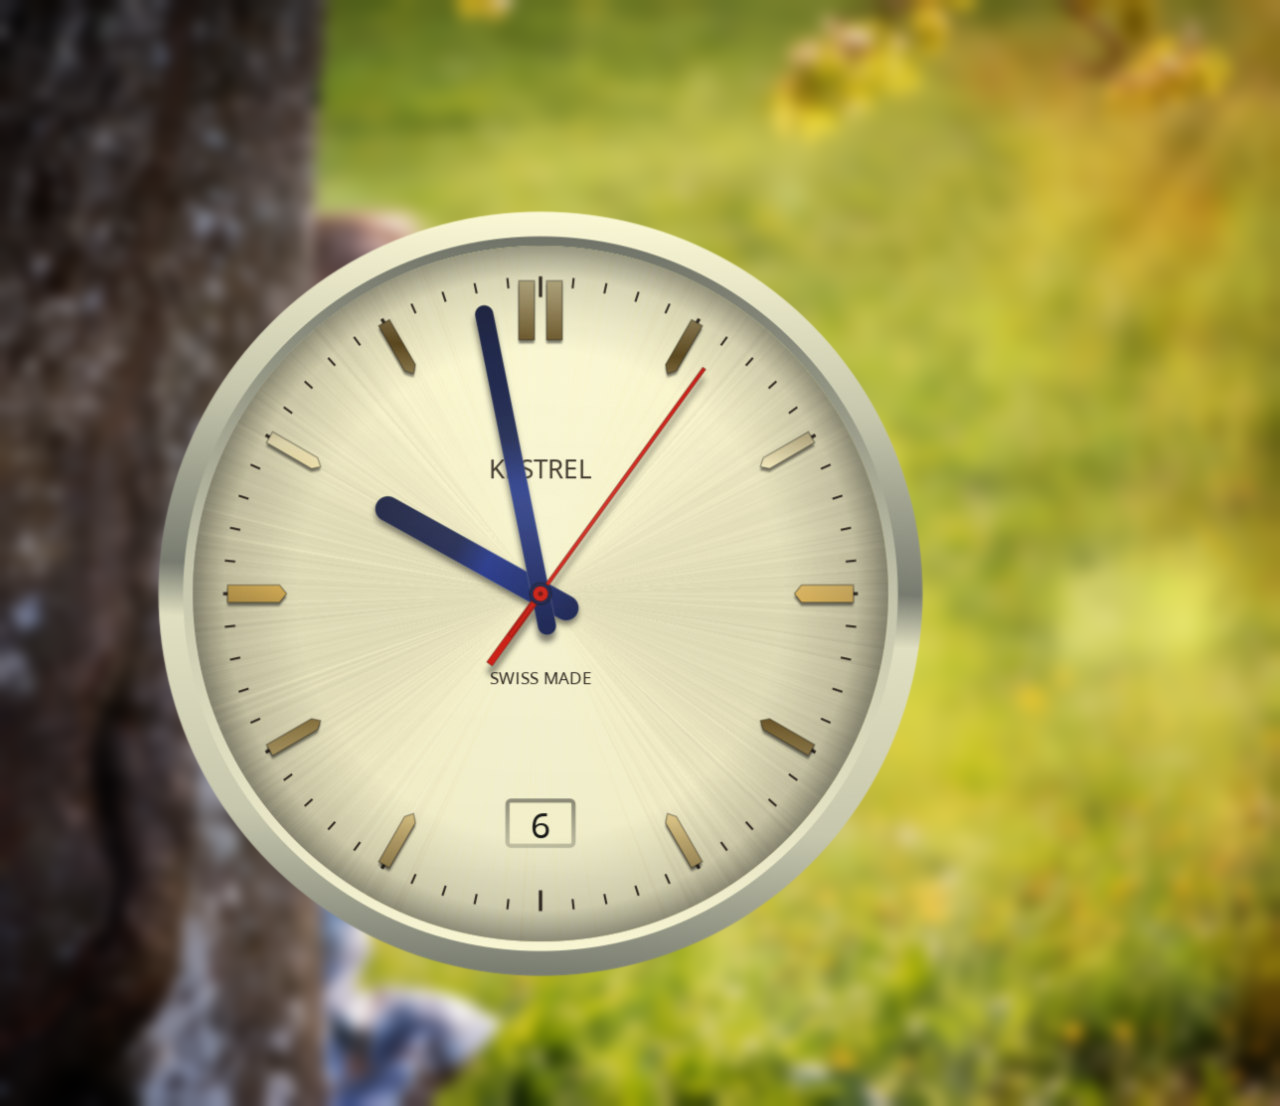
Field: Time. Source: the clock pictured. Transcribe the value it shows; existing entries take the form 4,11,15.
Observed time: 9,58,06
